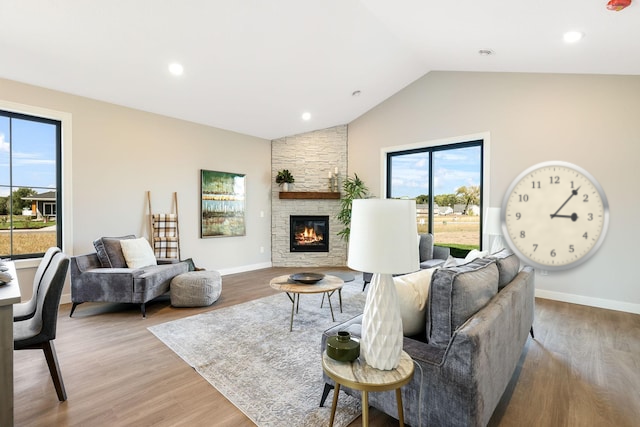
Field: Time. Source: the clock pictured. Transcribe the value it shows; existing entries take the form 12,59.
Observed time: 3,07
